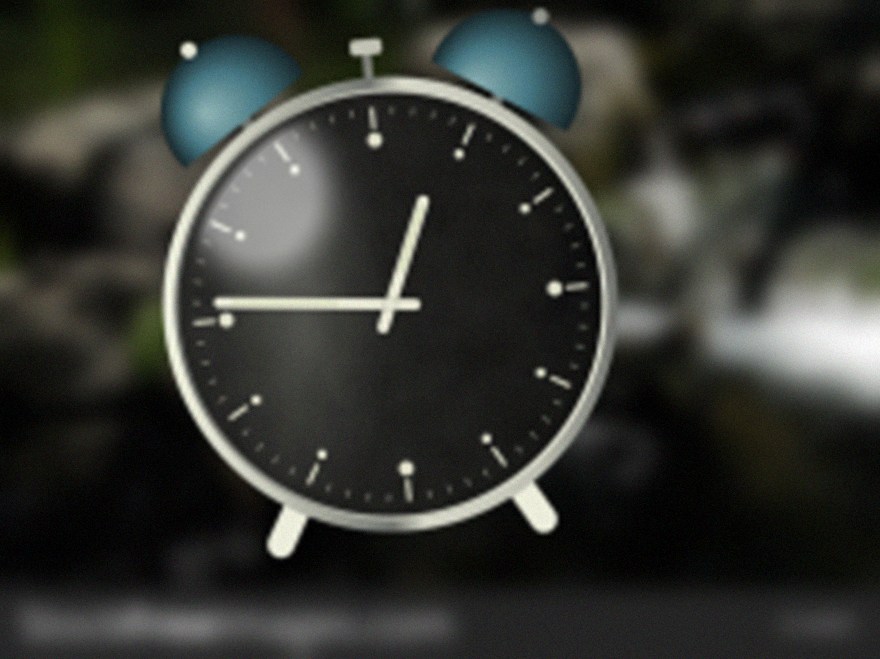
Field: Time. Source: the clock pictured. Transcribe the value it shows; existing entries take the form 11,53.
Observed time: 12,46
